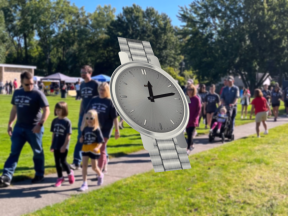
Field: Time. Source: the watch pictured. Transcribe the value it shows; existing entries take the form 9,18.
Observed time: 12,13
